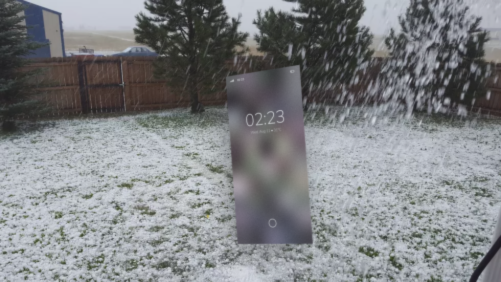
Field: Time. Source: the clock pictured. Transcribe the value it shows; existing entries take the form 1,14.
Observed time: 2,23
